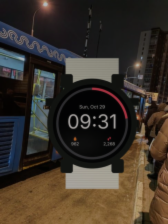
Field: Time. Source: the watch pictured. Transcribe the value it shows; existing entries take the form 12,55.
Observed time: 9,31
